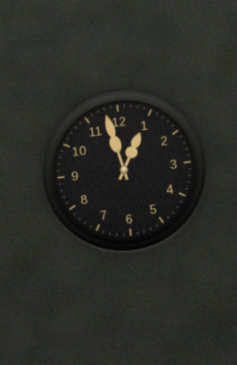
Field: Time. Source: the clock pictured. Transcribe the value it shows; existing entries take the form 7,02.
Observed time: 12,58
